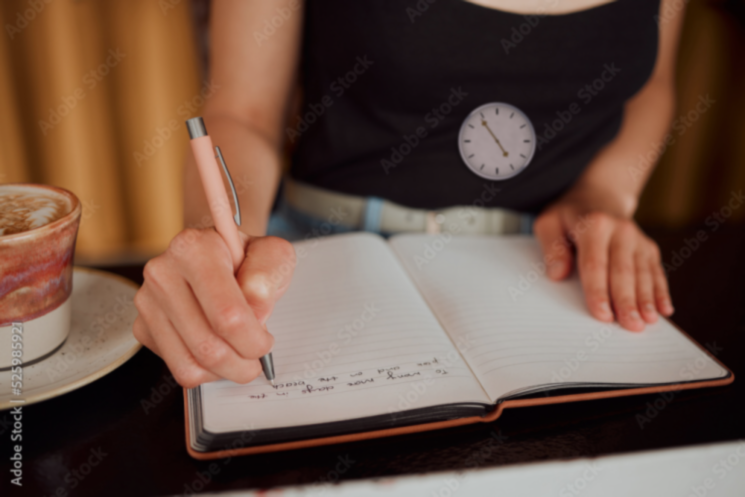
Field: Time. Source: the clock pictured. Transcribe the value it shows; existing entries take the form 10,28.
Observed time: 4,54
